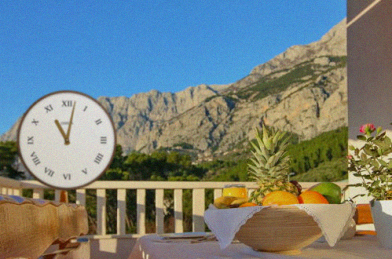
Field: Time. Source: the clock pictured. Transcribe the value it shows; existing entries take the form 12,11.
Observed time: 11,02
